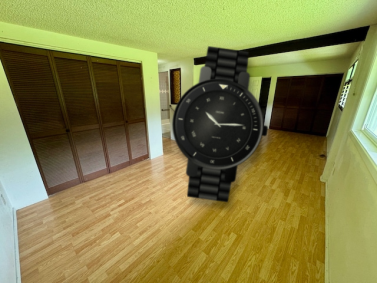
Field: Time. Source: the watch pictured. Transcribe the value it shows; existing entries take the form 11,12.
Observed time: 10,14
